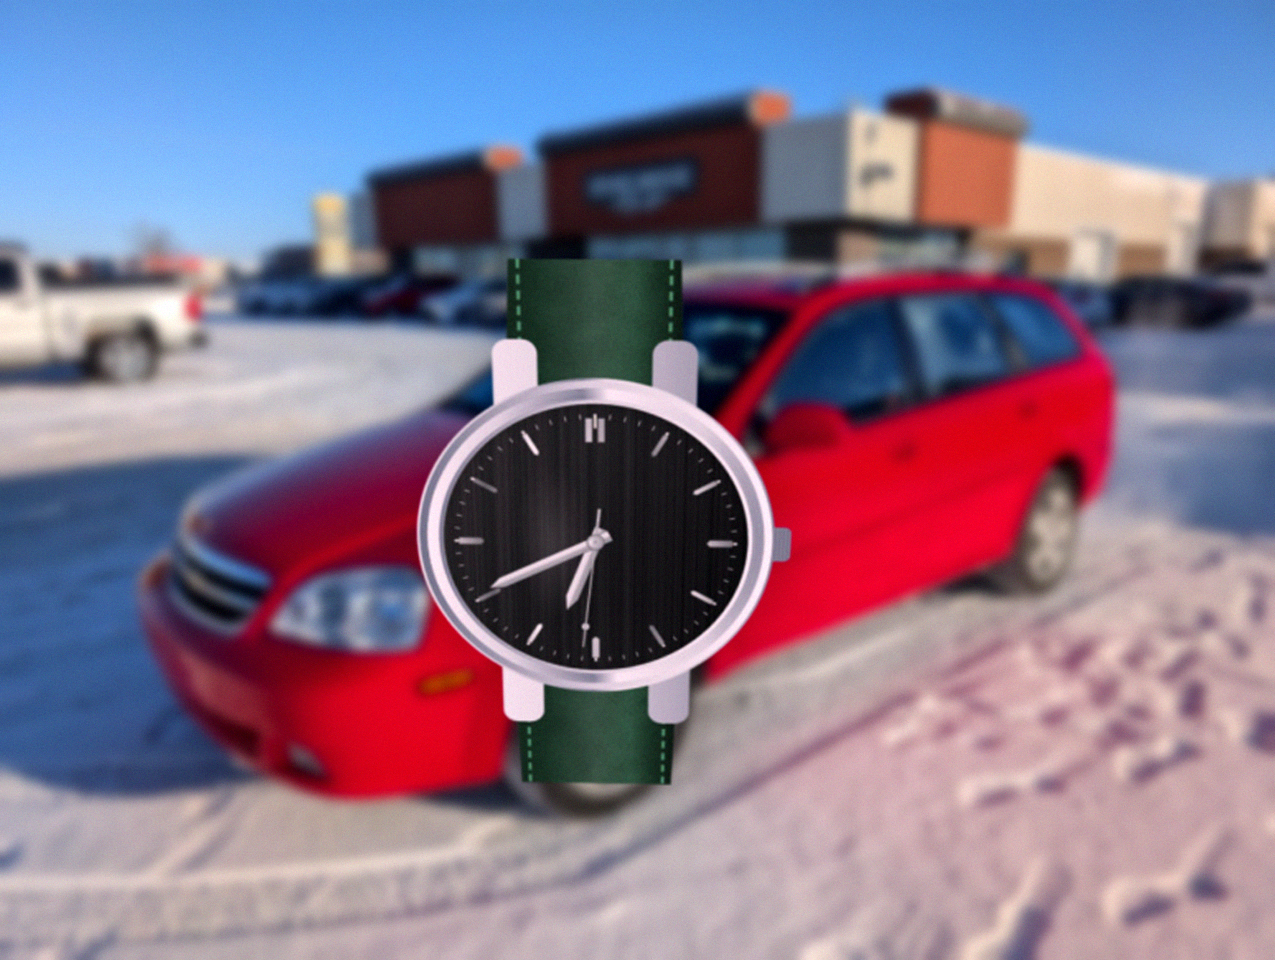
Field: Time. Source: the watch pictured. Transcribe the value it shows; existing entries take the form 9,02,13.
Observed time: 6,40,31
